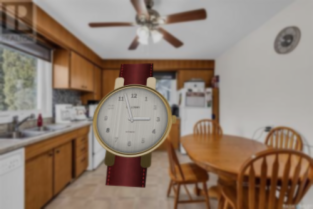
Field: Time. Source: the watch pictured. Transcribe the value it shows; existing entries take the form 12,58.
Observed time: 2,57
